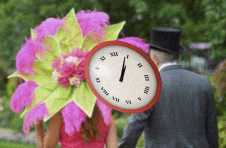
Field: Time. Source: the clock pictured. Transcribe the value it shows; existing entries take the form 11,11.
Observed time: 1,04
